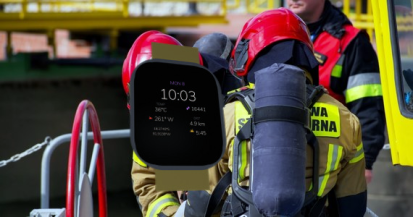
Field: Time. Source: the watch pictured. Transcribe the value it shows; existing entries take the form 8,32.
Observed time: 10,03
